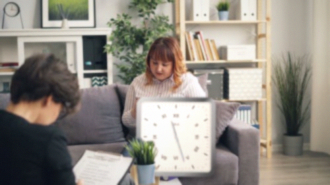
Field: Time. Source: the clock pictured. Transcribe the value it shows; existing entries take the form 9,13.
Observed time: 11,27
